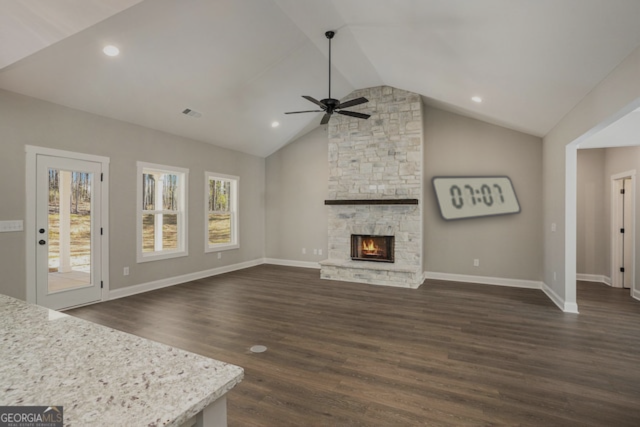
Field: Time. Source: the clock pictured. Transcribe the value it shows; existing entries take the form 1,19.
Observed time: 7,07
